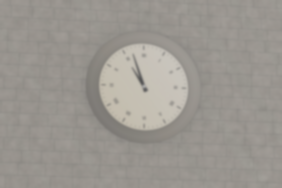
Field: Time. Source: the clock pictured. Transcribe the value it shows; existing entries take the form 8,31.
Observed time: 10,57
